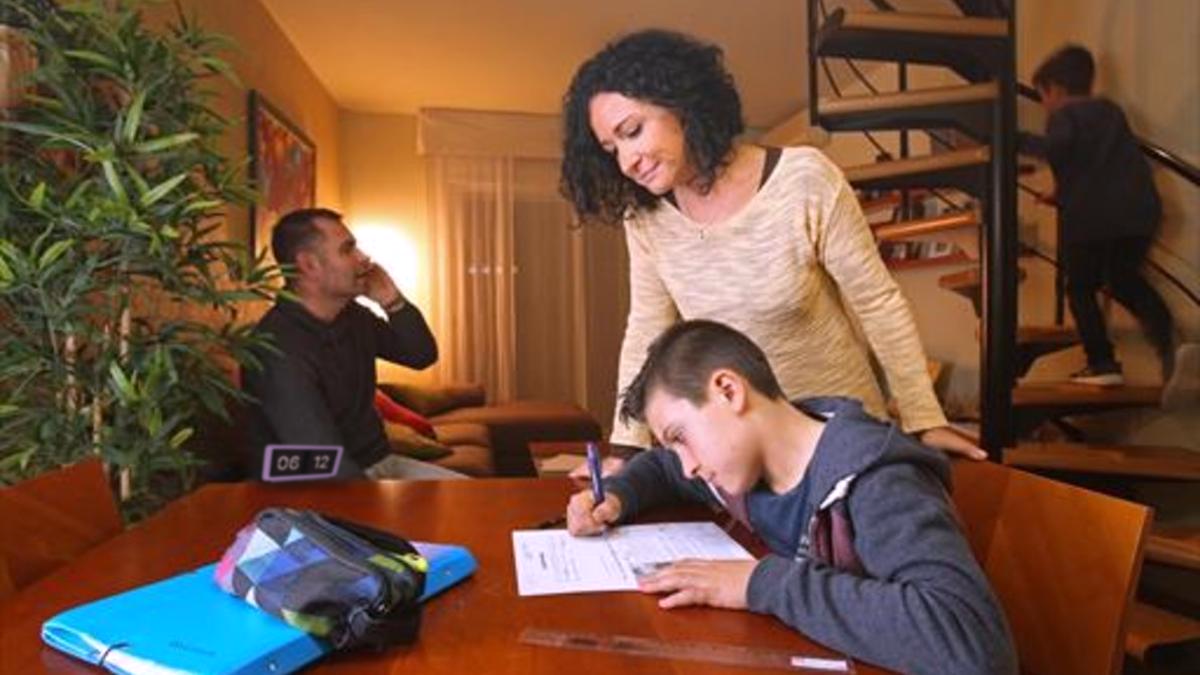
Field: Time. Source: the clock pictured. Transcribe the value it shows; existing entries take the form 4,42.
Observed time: 6,12
